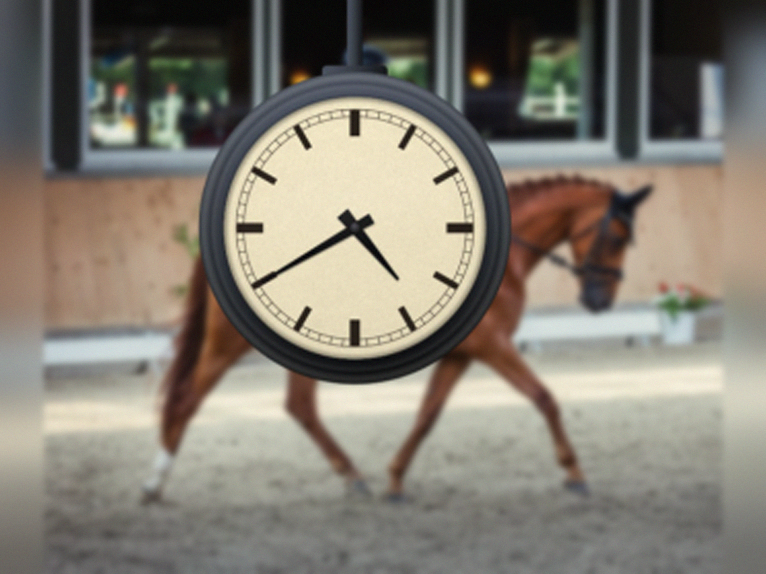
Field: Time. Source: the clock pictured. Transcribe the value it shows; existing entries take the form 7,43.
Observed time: 4,40
